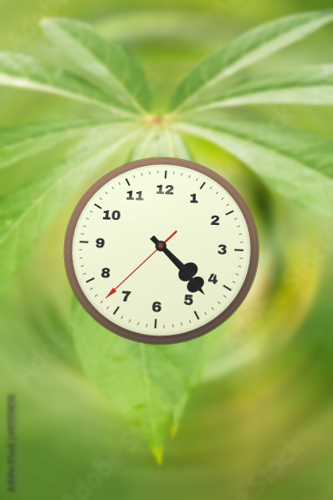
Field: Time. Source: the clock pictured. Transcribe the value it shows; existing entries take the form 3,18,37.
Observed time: 4,22,37
